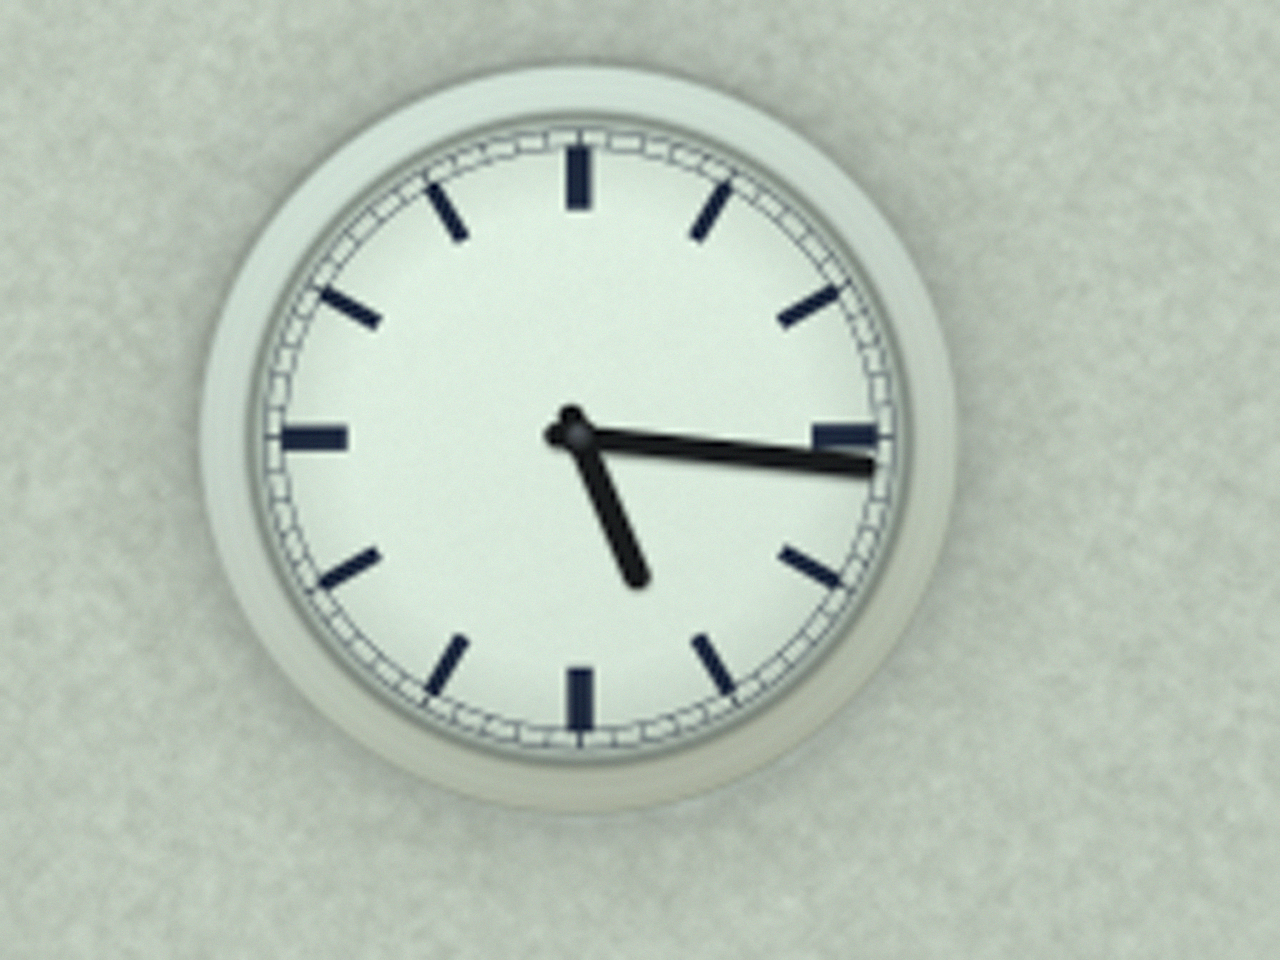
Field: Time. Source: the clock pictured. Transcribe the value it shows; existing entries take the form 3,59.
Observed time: 5,16
